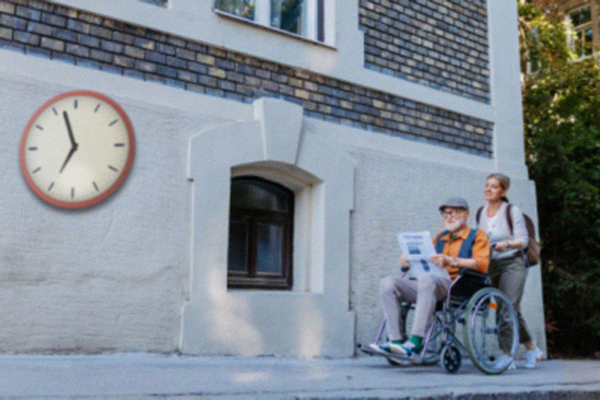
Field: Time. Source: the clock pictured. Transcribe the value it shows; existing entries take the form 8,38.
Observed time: 6,57
